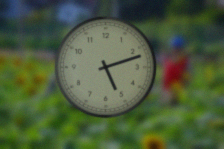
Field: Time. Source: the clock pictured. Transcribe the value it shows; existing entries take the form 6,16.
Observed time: 5,12
